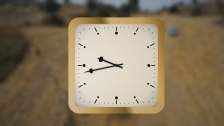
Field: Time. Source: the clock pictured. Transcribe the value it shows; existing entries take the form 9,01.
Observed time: 9,43
